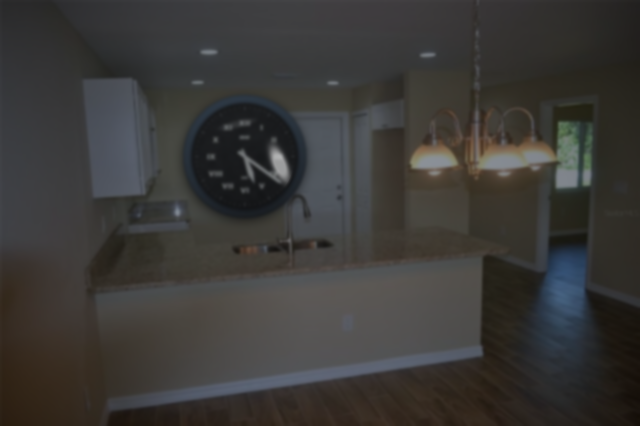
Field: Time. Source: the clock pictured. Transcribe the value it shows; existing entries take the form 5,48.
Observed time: 5,21
